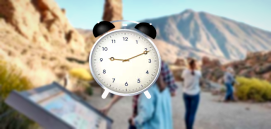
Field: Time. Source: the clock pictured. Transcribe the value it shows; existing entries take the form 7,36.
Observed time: 9,11
